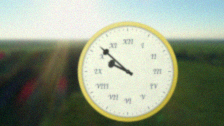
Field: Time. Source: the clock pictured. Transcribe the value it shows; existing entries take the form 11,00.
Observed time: 9,52
